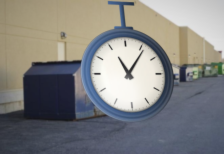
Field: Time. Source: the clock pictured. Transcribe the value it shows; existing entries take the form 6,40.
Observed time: 11,06
